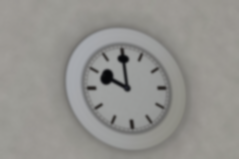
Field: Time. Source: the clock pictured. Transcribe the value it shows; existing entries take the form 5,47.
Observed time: 10,00
